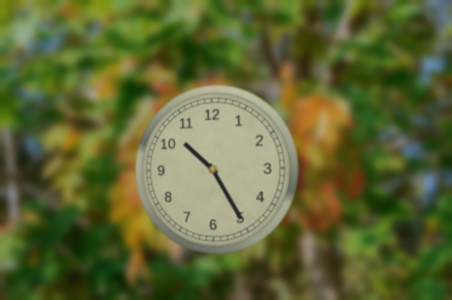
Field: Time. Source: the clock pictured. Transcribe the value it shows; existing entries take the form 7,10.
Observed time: 10,25
